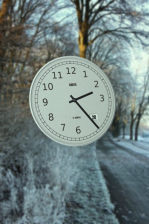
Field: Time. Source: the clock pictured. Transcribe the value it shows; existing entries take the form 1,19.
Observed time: 2,24
